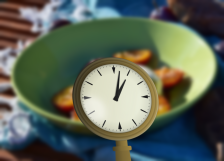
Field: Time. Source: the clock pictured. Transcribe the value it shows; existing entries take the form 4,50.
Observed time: 1,02
